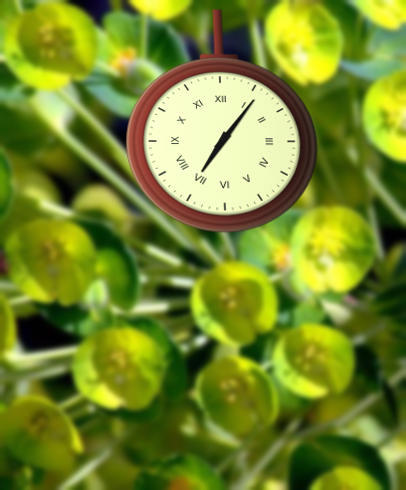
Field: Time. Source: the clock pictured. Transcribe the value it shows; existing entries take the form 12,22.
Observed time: 7,06
